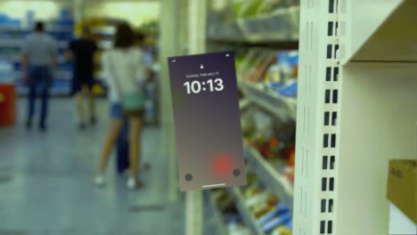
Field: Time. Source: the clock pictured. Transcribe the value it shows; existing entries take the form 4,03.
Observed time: 10,13
